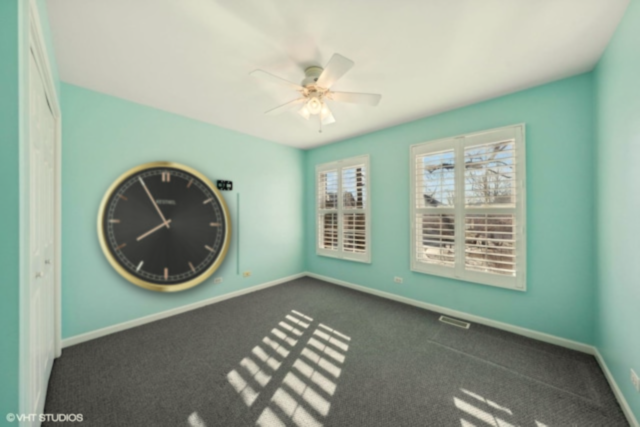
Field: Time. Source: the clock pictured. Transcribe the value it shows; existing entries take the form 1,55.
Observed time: 7,55
